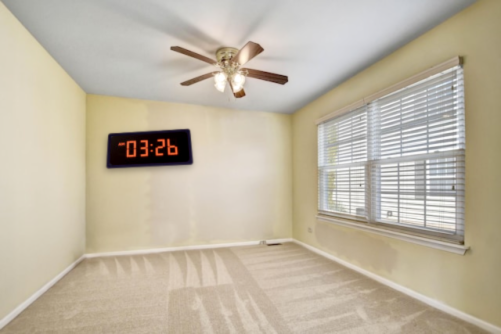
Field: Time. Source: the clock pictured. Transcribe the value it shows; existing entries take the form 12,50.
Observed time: 3,26
